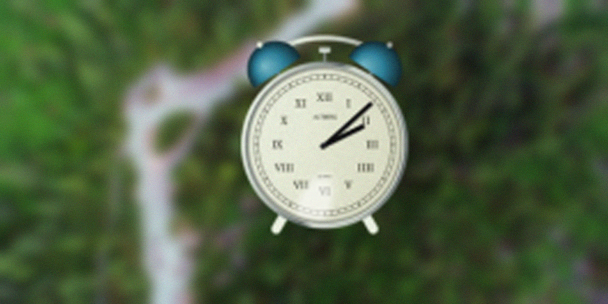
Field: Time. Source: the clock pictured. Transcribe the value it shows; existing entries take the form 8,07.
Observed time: 2,08
